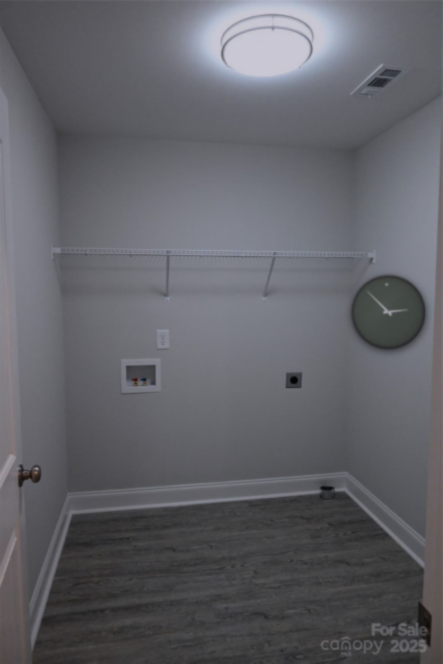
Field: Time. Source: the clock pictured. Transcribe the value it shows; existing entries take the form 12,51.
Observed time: 2,53
